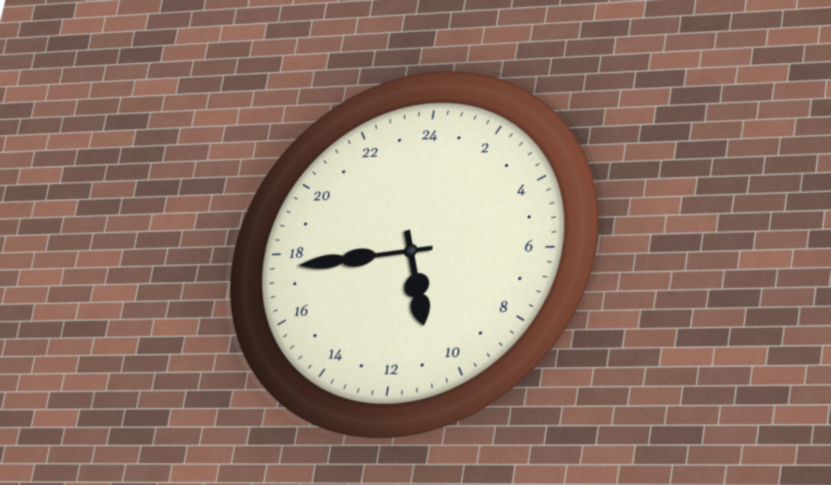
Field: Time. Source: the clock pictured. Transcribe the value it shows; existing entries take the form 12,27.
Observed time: 10,44
